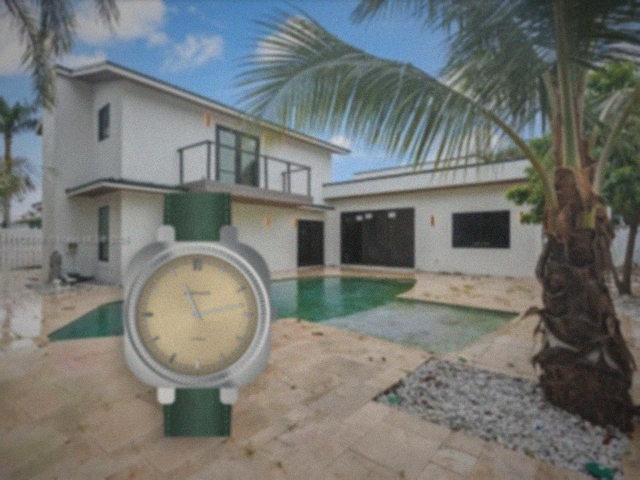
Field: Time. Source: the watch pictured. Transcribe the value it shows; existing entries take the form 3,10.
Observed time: 11,13
